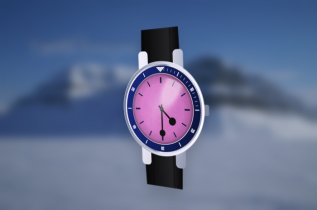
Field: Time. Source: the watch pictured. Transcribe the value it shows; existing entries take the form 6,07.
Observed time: 4,30
